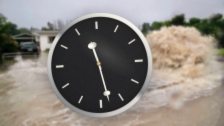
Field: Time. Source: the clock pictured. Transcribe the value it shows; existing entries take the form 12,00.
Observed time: 11,28
